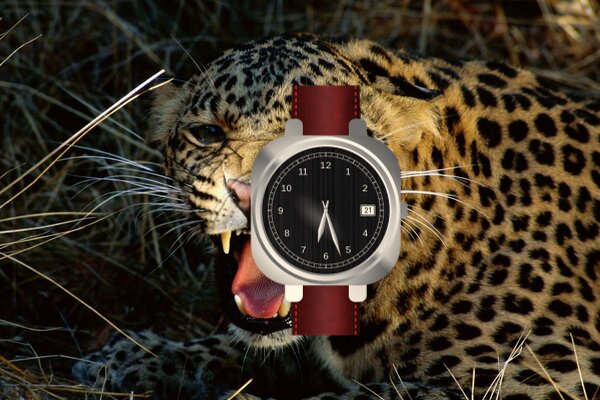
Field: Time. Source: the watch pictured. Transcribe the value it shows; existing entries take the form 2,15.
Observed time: 6,27
